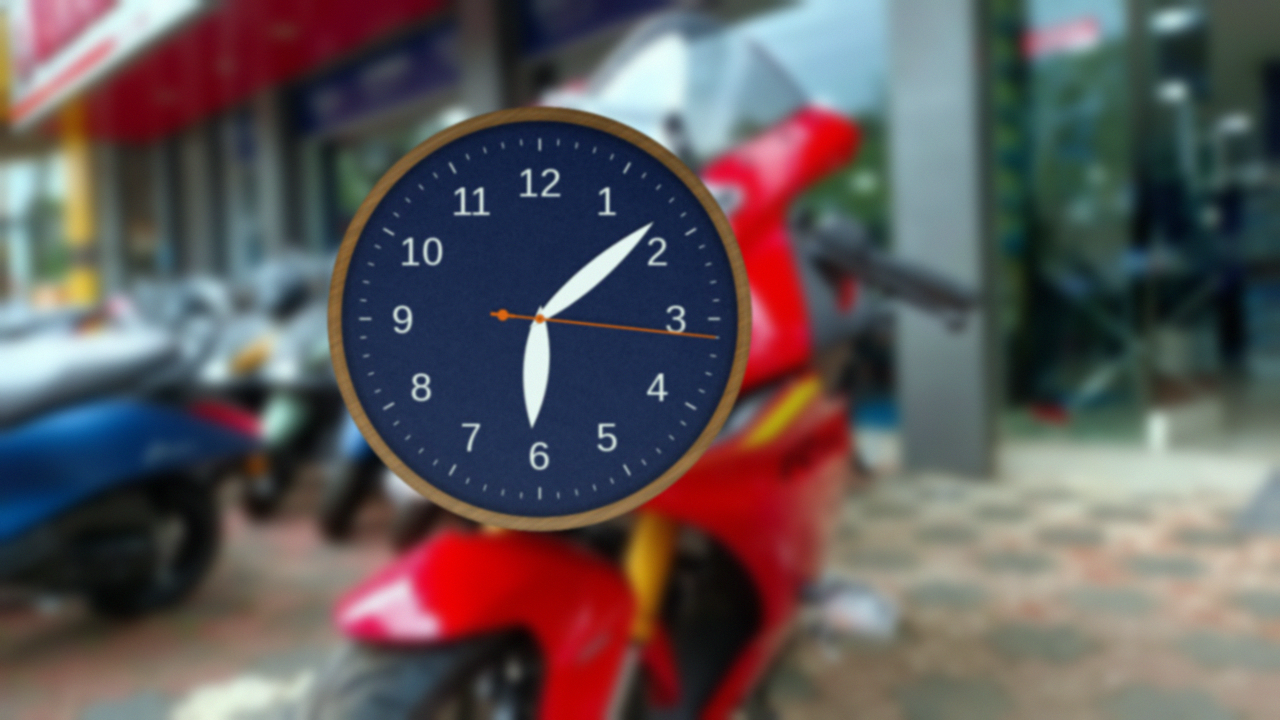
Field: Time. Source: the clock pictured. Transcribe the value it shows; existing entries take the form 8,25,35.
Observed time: 6,08,16
